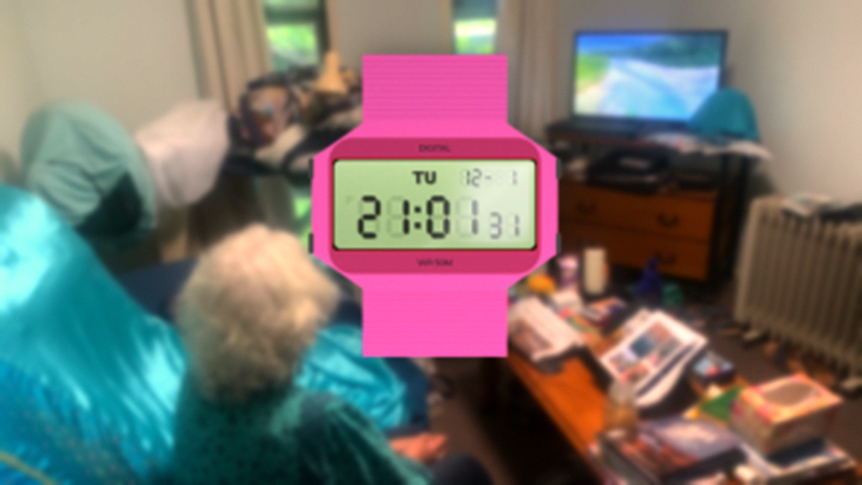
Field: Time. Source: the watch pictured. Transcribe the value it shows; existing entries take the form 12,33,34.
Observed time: 21,01,31
